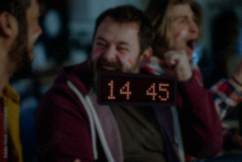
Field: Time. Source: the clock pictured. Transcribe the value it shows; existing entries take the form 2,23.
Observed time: 14,45
